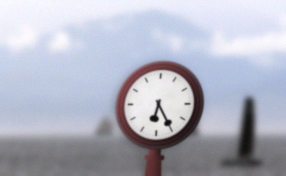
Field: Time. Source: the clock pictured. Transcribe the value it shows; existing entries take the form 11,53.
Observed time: 6,25
